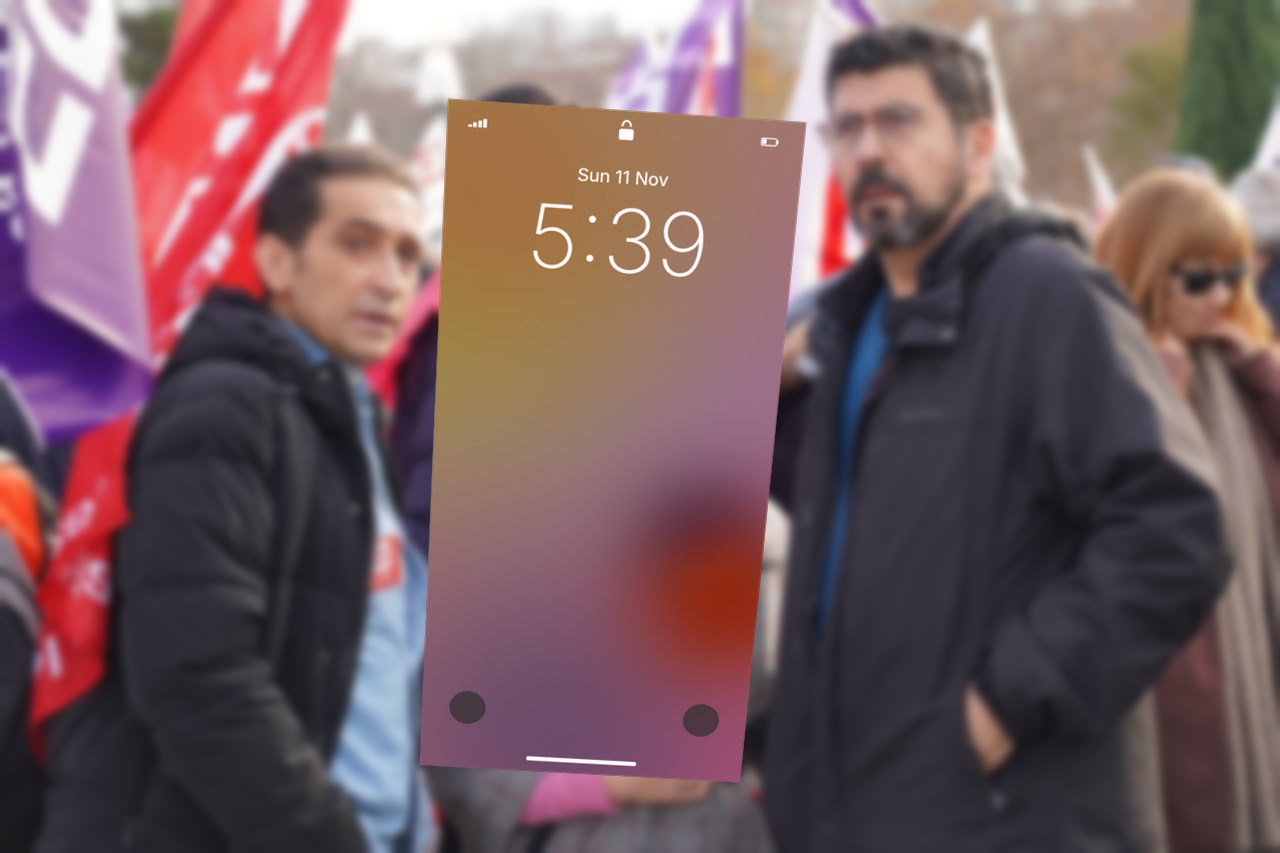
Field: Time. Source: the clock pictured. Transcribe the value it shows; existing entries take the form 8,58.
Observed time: 5,39
